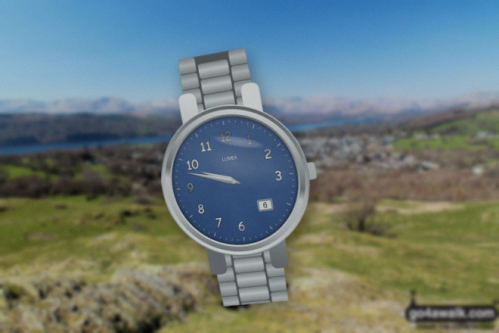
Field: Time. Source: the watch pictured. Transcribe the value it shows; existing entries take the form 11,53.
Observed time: 9,48
